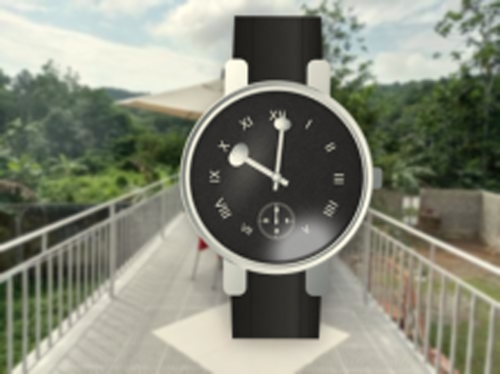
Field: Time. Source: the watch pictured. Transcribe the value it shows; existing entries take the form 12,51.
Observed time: 10,01
